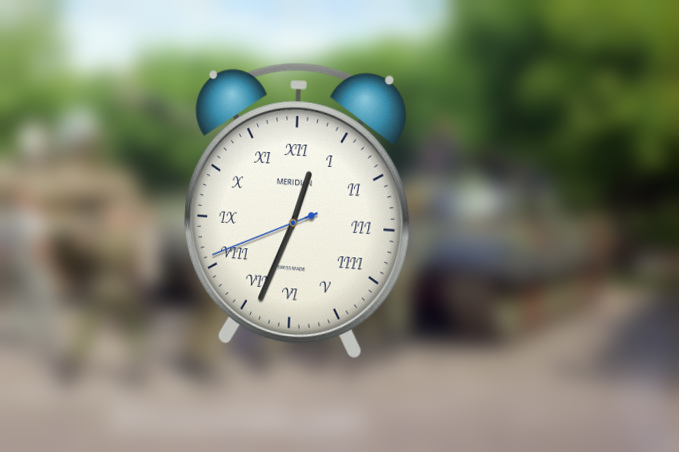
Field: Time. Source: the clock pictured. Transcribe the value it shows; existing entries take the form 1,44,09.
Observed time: 12,33,41
